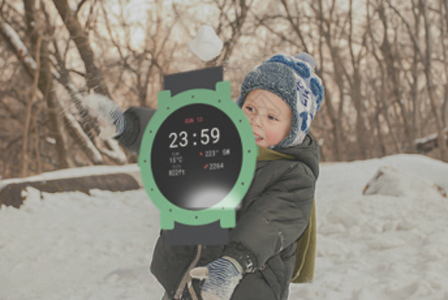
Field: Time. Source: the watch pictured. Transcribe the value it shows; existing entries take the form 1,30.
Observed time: 23,59
